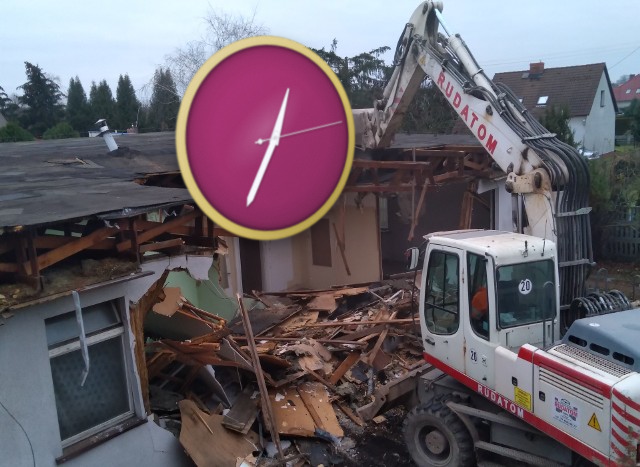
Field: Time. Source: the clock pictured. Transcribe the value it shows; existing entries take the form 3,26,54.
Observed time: 12,34,13
